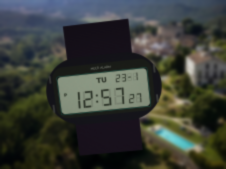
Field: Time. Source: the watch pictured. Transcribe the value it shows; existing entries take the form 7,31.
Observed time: 12,57
